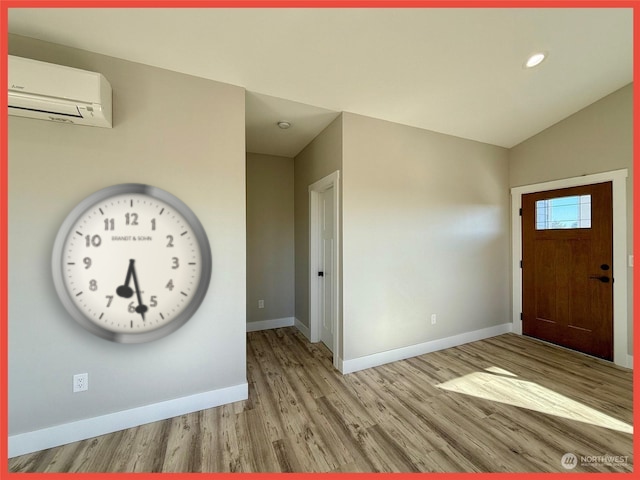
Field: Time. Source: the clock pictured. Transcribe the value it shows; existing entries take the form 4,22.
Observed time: 6,28
